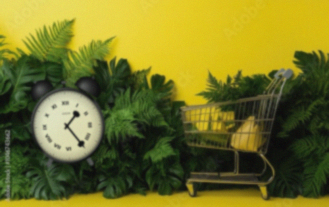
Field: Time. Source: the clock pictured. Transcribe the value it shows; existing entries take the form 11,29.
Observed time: 1,24
